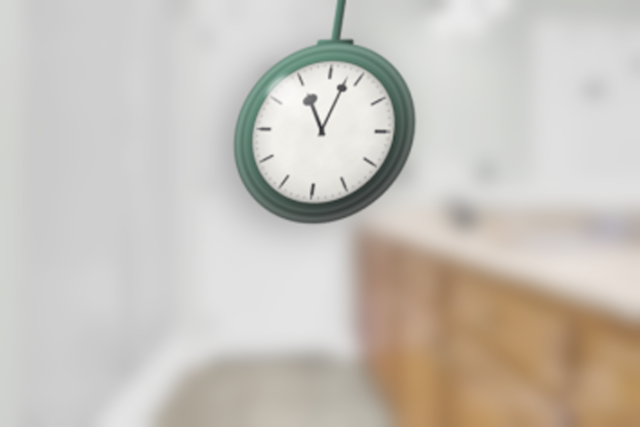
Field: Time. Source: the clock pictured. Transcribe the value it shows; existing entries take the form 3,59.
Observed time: 11,03
